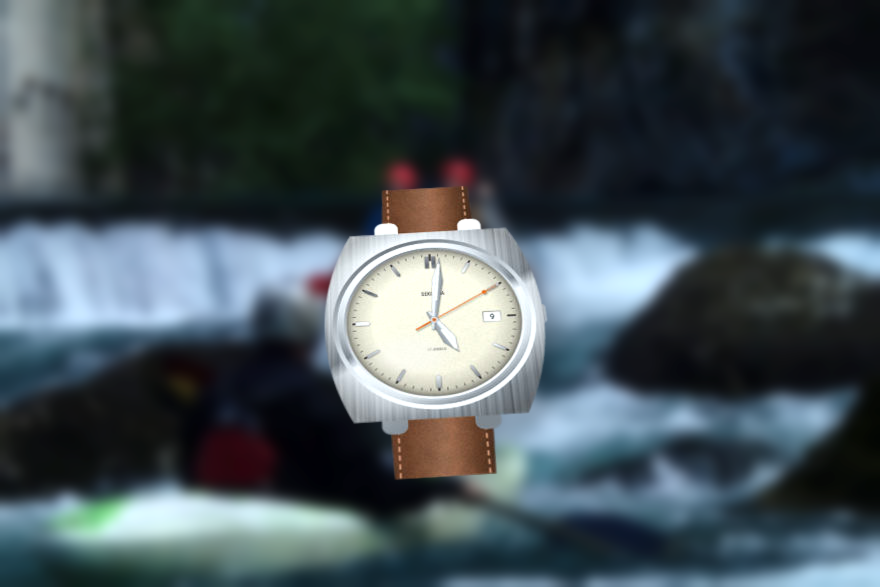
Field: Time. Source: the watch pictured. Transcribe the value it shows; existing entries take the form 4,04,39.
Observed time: 5,01,10
